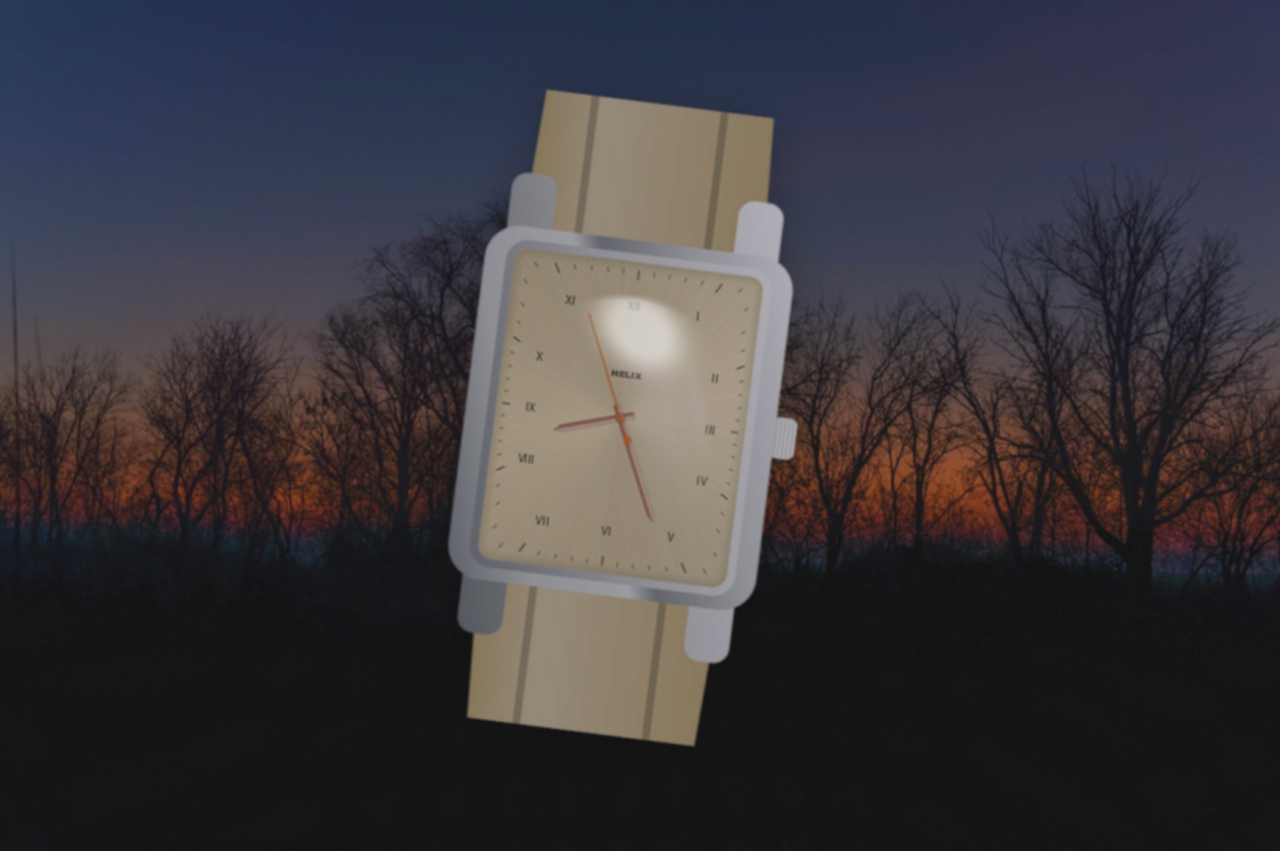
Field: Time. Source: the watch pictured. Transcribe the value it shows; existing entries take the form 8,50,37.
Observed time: 8,25,56
